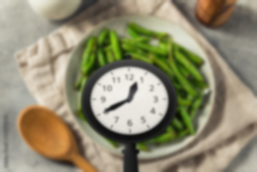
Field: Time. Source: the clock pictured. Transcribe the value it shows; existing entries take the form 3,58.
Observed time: 12,40
